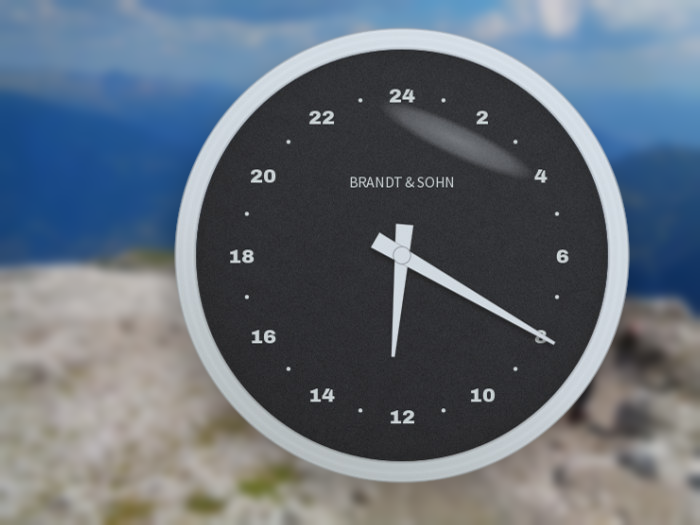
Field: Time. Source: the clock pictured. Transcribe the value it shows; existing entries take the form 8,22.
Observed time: 12,20
